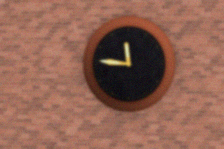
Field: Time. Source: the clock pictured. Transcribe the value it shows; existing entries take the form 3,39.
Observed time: 11,46
